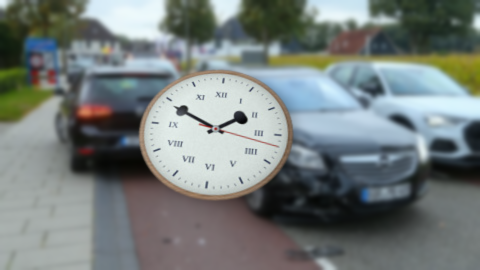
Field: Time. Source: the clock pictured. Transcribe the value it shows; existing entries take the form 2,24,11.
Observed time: 1,49,17
